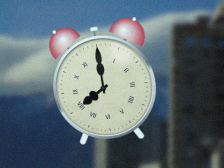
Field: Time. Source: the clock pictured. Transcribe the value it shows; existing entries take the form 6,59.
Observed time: 8,00
